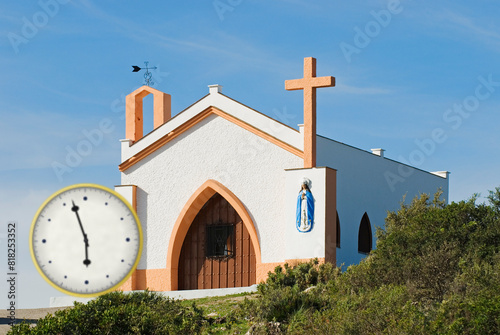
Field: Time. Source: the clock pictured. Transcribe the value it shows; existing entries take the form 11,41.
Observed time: 5,57
